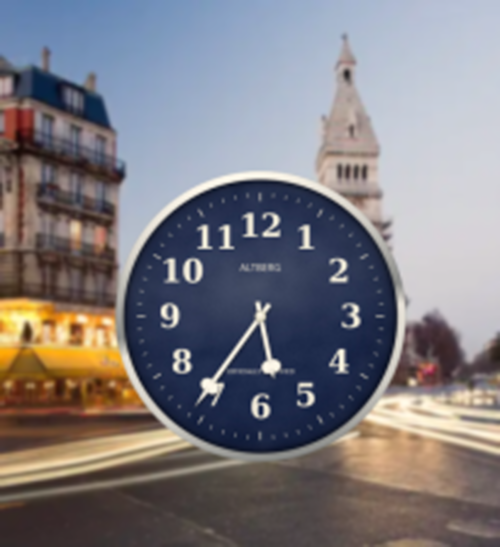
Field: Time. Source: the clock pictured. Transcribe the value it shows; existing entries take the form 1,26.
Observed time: 5,36
